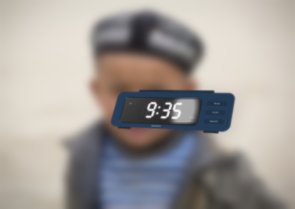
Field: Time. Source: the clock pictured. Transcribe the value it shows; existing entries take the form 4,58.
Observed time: 9,35
